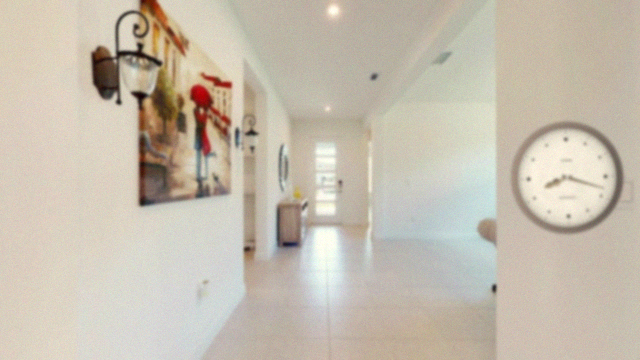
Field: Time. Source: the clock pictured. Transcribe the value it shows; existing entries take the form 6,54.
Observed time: 8,18
